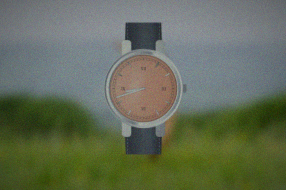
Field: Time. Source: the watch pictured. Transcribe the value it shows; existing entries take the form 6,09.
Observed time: 8,42
